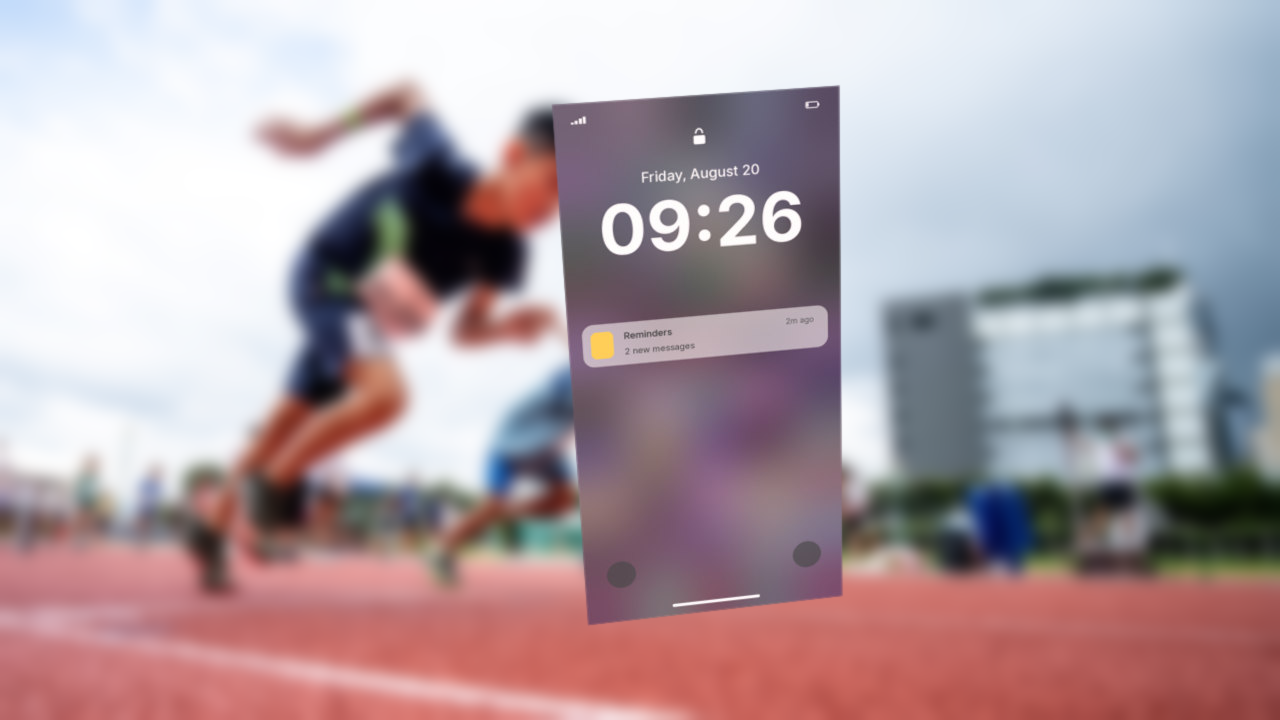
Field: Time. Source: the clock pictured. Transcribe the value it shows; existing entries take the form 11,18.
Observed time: 9,26
